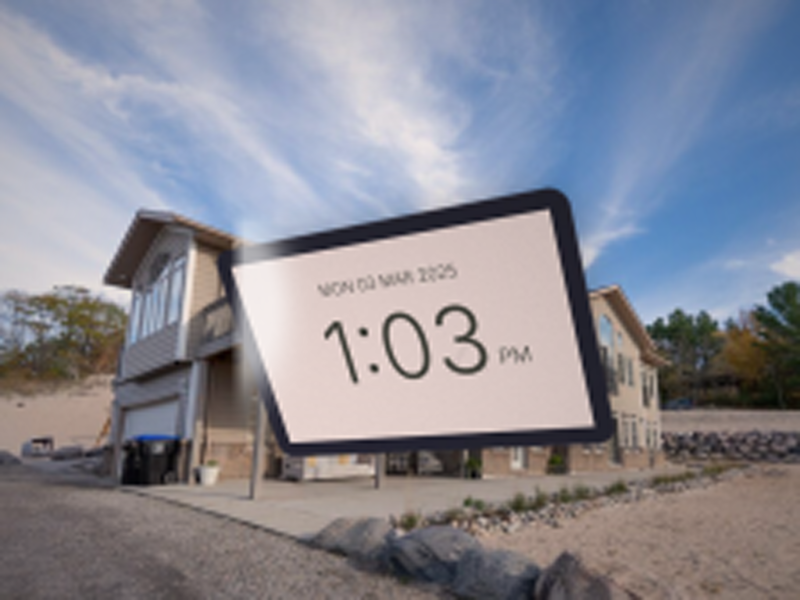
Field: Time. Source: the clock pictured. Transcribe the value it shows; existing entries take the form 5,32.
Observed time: 1,03
